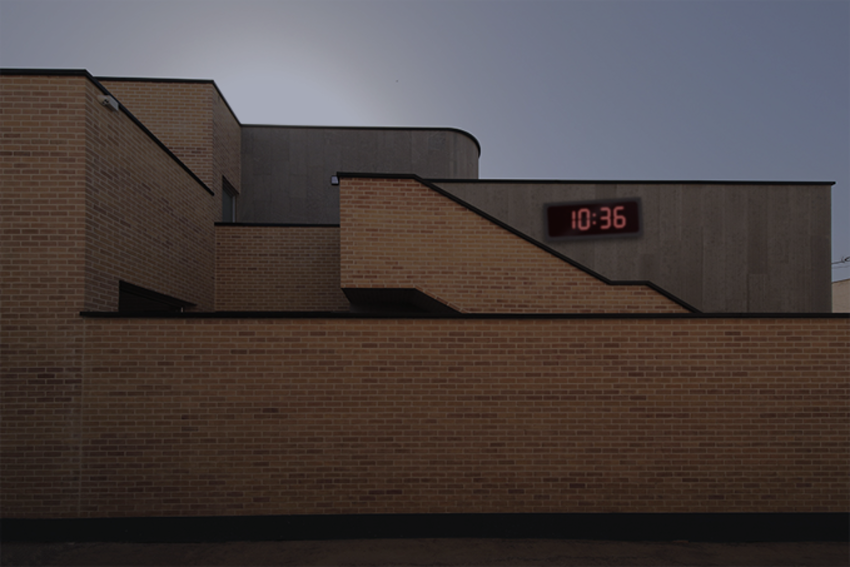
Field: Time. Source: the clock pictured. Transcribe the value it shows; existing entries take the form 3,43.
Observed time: 10,36
